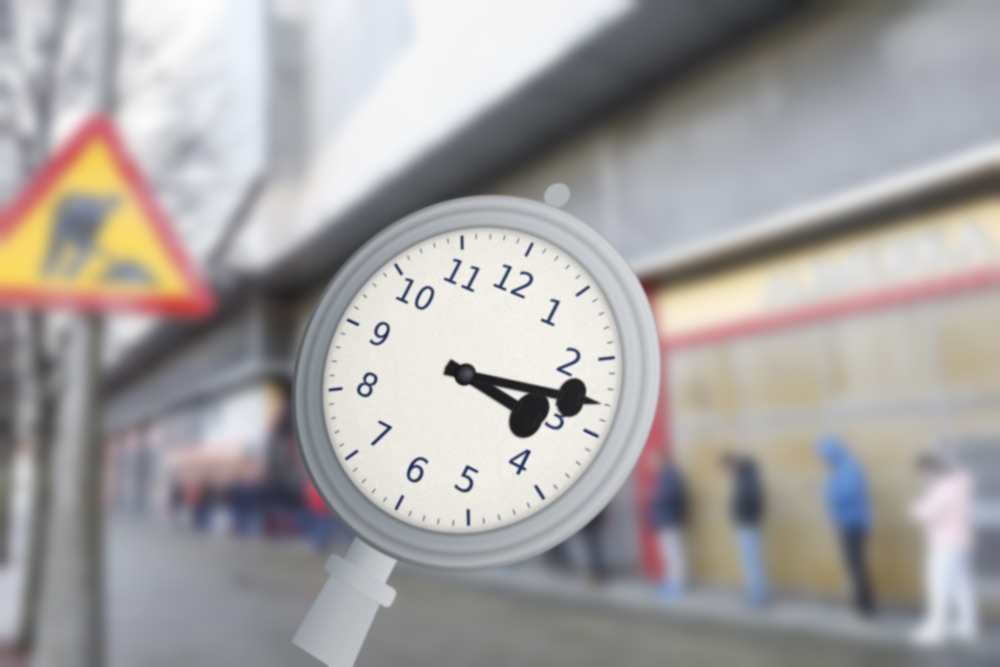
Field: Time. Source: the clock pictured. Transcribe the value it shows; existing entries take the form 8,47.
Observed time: 3,13
